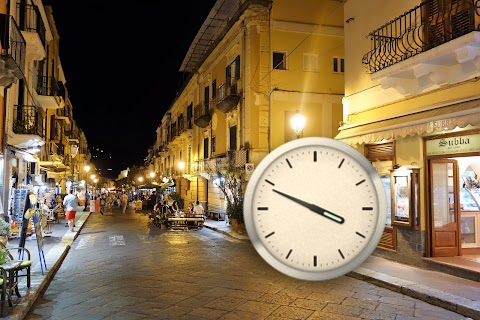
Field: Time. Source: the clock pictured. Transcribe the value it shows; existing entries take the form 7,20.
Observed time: 3,49
